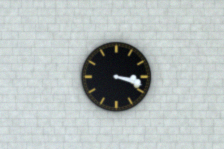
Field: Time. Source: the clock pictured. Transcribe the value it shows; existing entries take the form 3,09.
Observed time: 3,18
